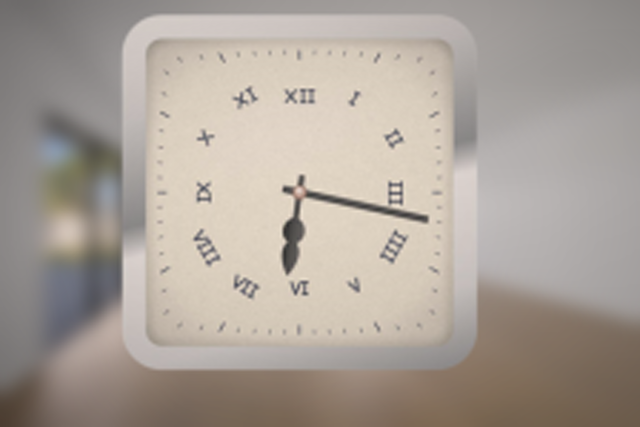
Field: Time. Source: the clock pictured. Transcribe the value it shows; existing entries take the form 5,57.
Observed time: 6,17
